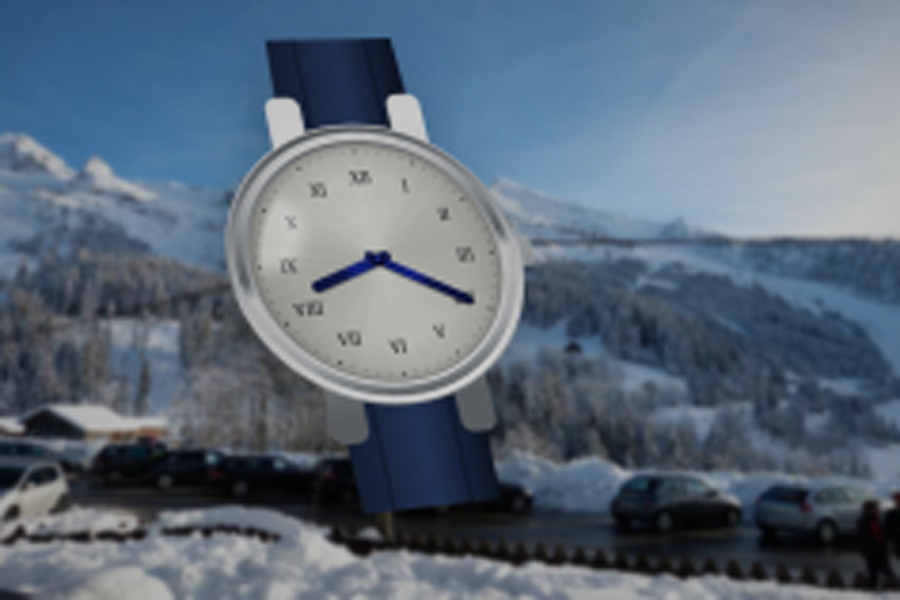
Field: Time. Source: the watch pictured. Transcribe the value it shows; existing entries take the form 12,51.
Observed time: 8,20
